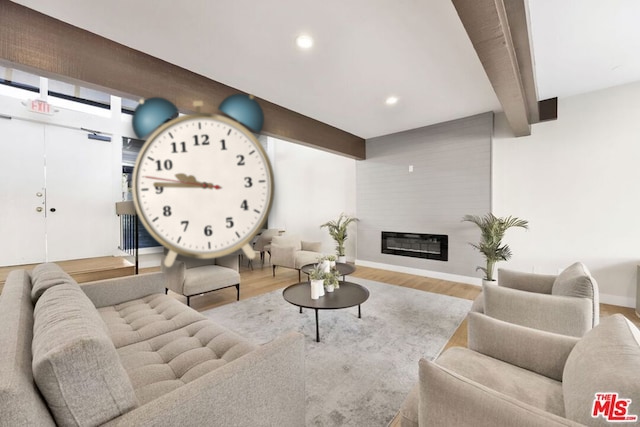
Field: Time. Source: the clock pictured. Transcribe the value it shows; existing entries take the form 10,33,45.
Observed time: 9,45,47
